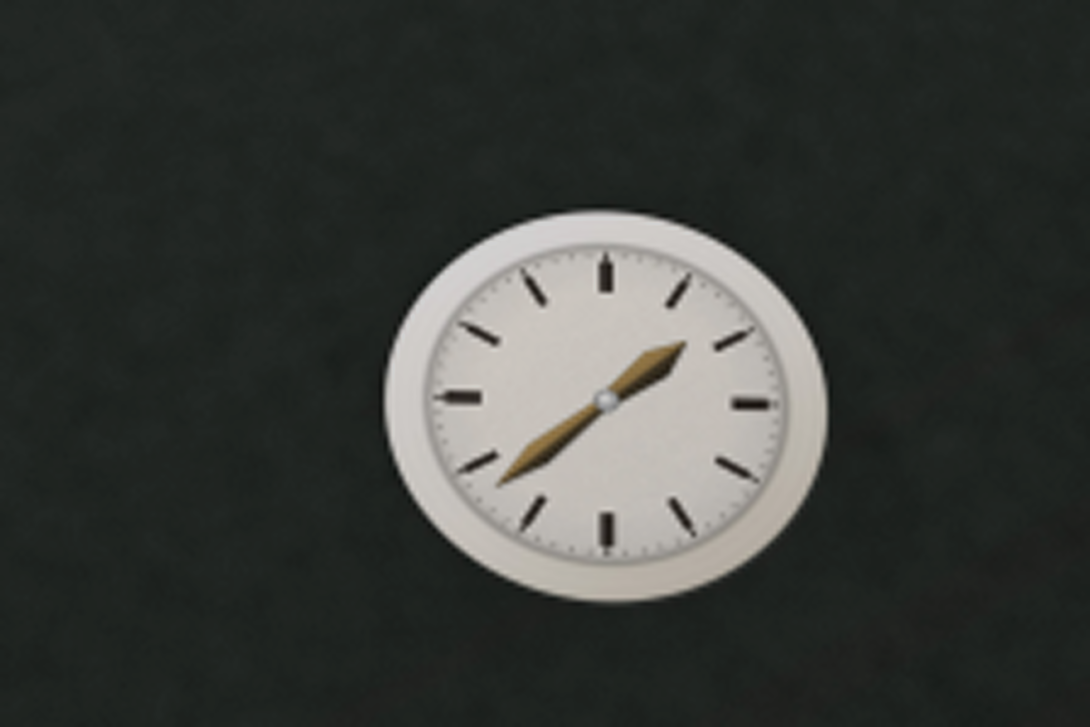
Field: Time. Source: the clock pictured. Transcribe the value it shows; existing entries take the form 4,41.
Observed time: 1,38
